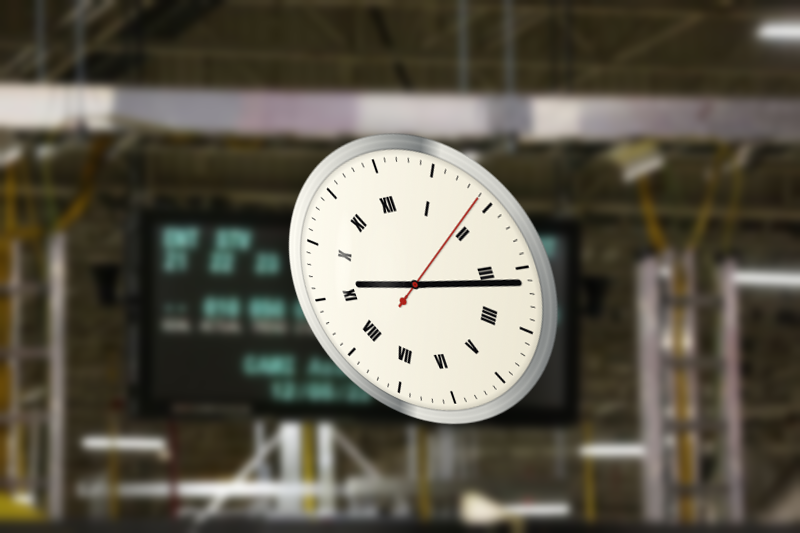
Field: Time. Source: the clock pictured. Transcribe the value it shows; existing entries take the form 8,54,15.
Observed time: 9,16,09
